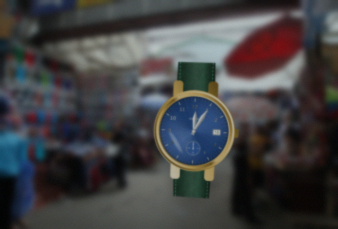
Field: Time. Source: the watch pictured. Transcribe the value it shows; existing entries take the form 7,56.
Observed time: 12,05
